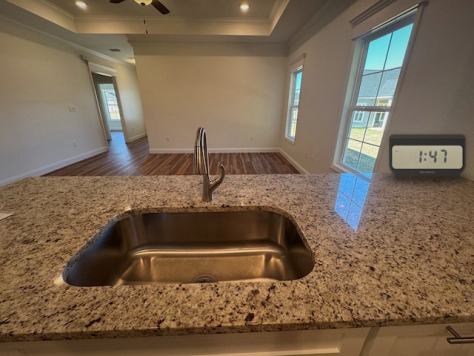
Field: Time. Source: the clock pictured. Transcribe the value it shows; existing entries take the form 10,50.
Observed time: 1,47
